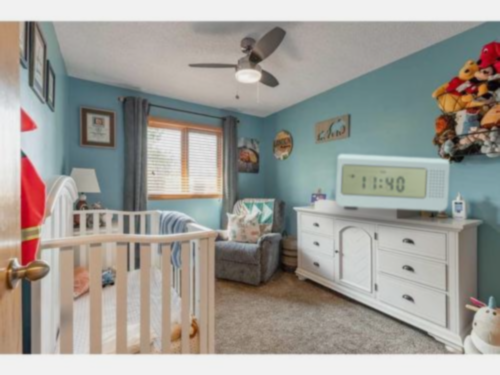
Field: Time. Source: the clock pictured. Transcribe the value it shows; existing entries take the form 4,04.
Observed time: 11,40
